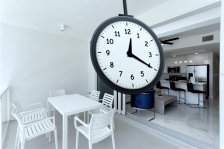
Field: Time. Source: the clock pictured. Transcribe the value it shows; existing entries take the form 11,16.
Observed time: 12,20
